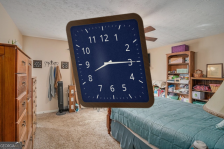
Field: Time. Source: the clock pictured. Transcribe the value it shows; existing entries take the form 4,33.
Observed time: 8,15
